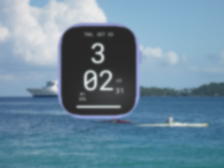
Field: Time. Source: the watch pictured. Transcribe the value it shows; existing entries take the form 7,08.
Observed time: 3,02
